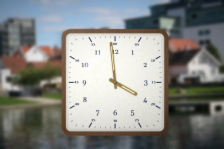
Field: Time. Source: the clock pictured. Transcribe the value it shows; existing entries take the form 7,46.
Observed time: 3,59
